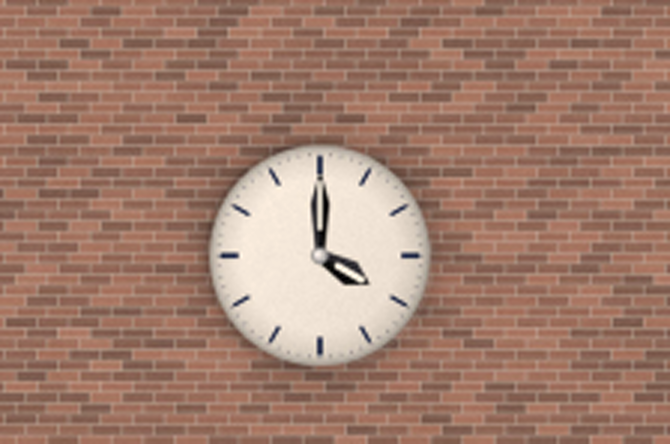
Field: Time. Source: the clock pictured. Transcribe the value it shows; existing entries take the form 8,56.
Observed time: 4,00
